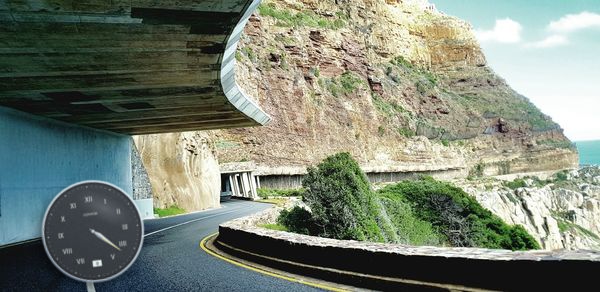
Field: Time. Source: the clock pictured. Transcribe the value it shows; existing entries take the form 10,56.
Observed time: 4,22
